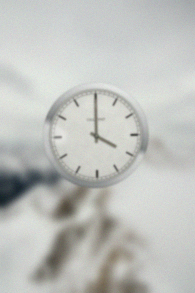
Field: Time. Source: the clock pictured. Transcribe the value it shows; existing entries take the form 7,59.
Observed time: 4,00
